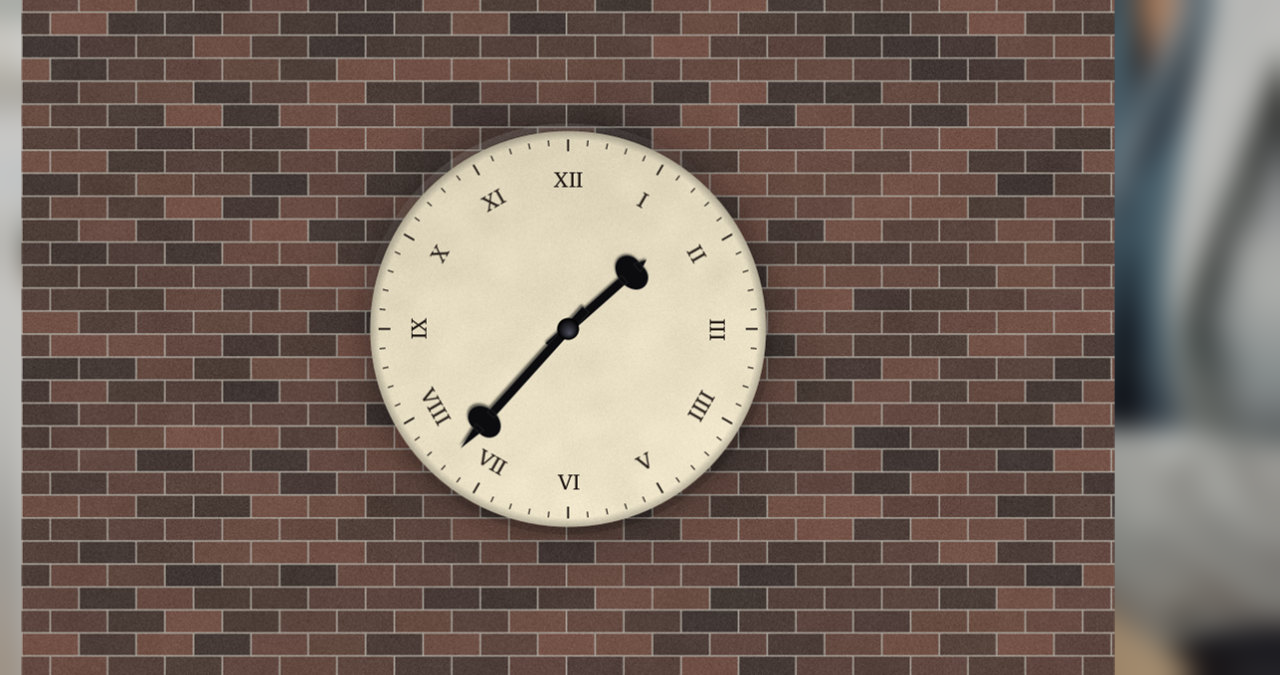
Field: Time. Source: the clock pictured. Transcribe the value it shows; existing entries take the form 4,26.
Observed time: 1,37
